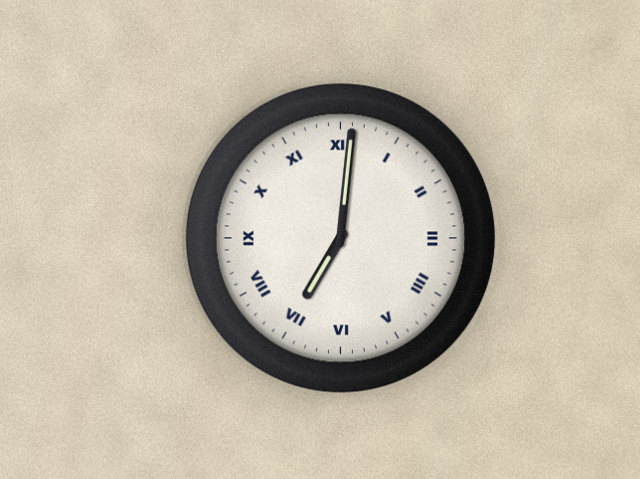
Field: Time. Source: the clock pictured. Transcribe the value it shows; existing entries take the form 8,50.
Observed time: 7,01
